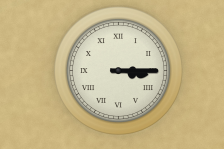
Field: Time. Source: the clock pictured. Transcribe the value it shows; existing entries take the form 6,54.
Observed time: 3,15
